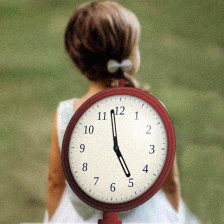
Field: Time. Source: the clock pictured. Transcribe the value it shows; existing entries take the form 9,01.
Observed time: 4,58
